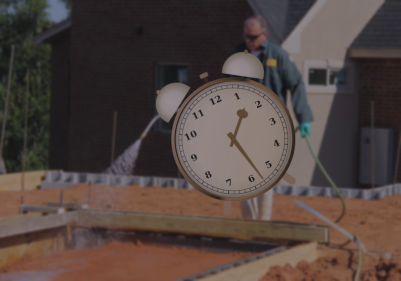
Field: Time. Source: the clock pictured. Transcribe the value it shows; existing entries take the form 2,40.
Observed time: 1,28
